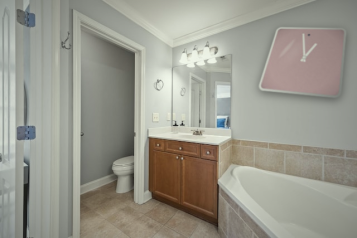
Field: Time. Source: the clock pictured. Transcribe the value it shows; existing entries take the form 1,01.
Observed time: 12,58
